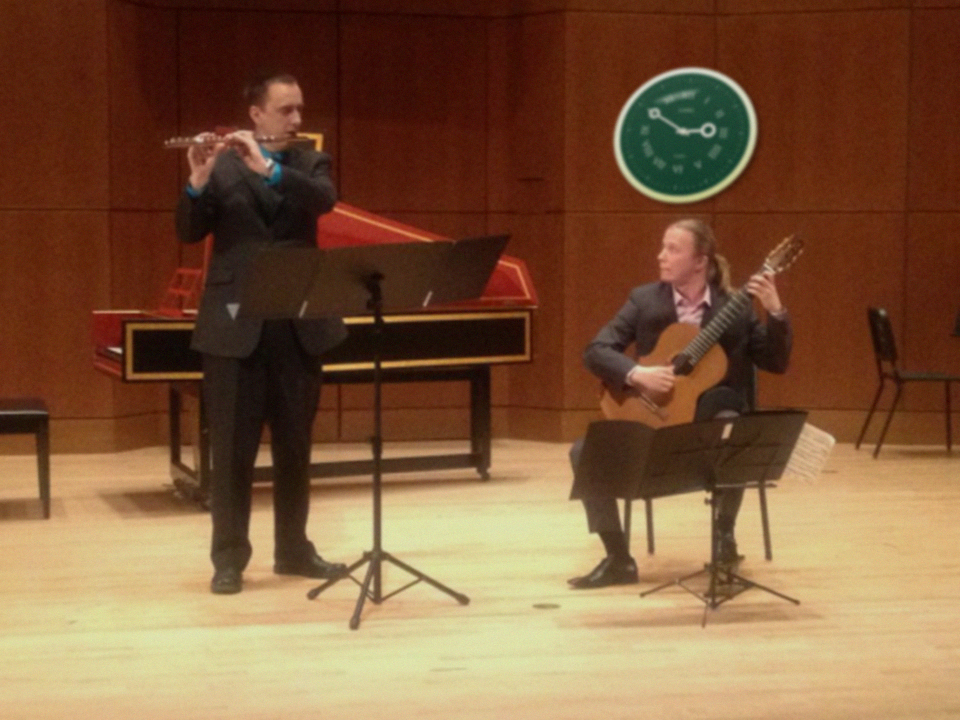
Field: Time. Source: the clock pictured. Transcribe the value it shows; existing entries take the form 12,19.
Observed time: 2,50
